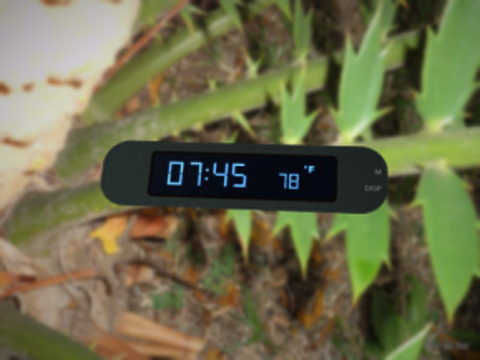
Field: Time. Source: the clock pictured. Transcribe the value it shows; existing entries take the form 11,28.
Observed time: 7,45
